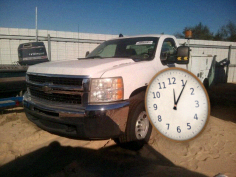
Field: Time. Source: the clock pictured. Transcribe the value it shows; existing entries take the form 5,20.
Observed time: 12,06
